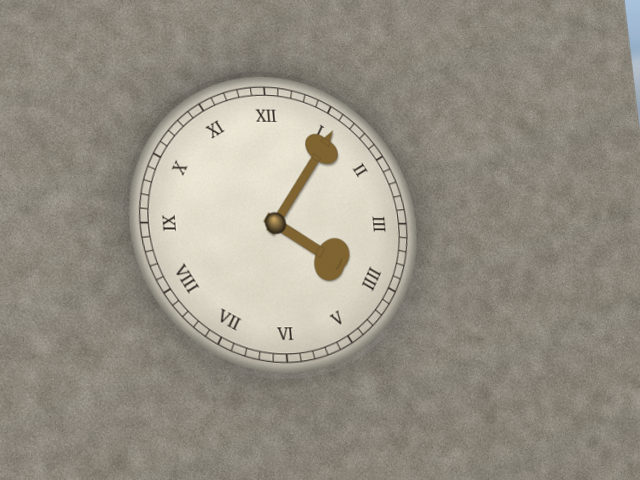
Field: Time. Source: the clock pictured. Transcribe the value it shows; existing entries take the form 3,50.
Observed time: 4,06
